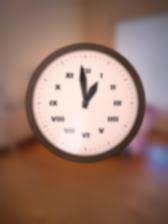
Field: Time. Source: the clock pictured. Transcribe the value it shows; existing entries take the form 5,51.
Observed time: 12,59
